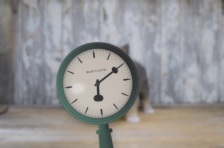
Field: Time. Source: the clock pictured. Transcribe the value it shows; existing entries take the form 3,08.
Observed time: 6,10
